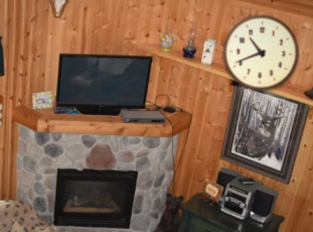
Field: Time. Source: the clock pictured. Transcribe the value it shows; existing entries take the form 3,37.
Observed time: 10,41
